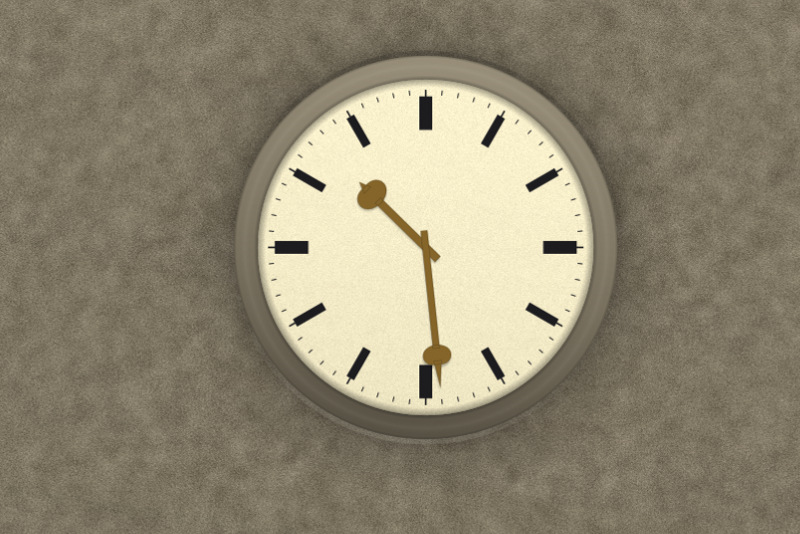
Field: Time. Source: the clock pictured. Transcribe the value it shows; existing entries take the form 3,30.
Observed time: 10,29
